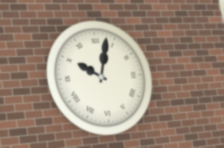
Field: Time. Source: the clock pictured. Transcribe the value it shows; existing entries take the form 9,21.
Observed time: 10,03
